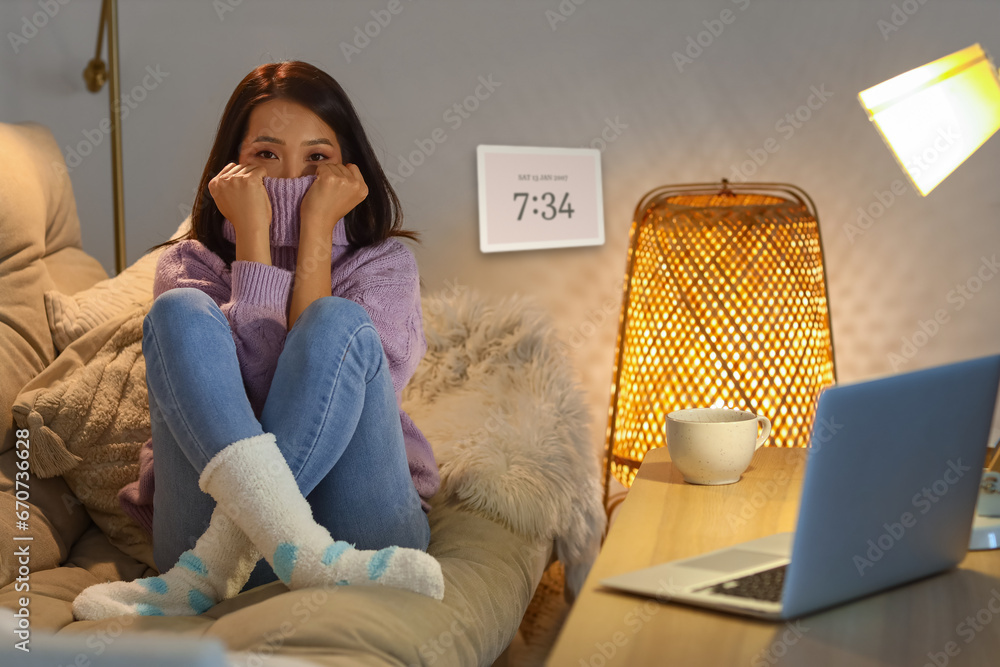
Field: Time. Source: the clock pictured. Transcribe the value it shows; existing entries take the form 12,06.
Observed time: 7,34
